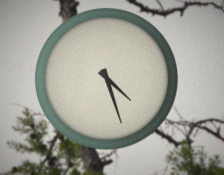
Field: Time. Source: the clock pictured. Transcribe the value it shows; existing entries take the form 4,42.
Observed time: 4,27
